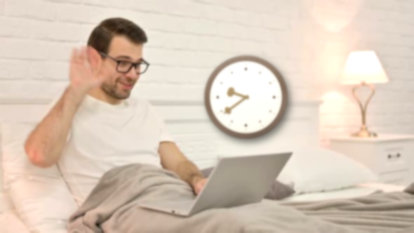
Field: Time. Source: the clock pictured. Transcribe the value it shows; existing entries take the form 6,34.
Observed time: 9,39
